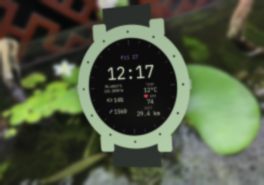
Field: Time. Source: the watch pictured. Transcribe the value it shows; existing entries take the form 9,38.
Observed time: 12,17
